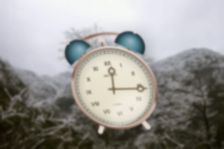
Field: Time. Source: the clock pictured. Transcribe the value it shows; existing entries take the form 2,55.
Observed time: 12,16
